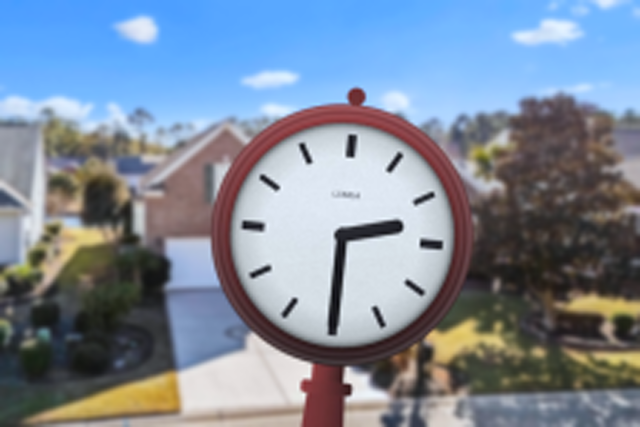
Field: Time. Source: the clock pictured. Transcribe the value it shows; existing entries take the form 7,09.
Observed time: 2,30
